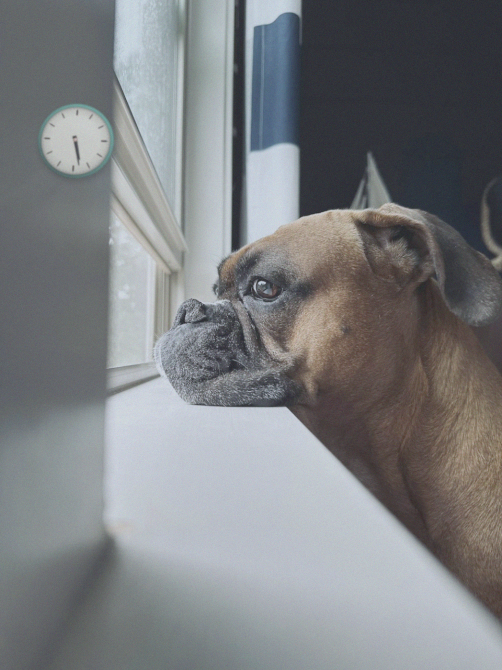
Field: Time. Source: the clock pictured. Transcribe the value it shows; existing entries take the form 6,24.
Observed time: 5,28
